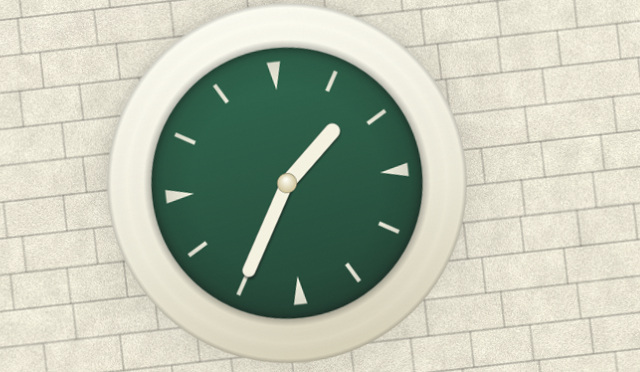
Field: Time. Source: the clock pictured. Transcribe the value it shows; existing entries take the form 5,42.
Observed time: 1,35
